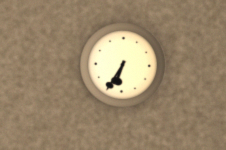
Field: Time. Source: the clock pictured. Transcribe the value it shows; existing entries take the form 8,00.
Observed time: 6,35
